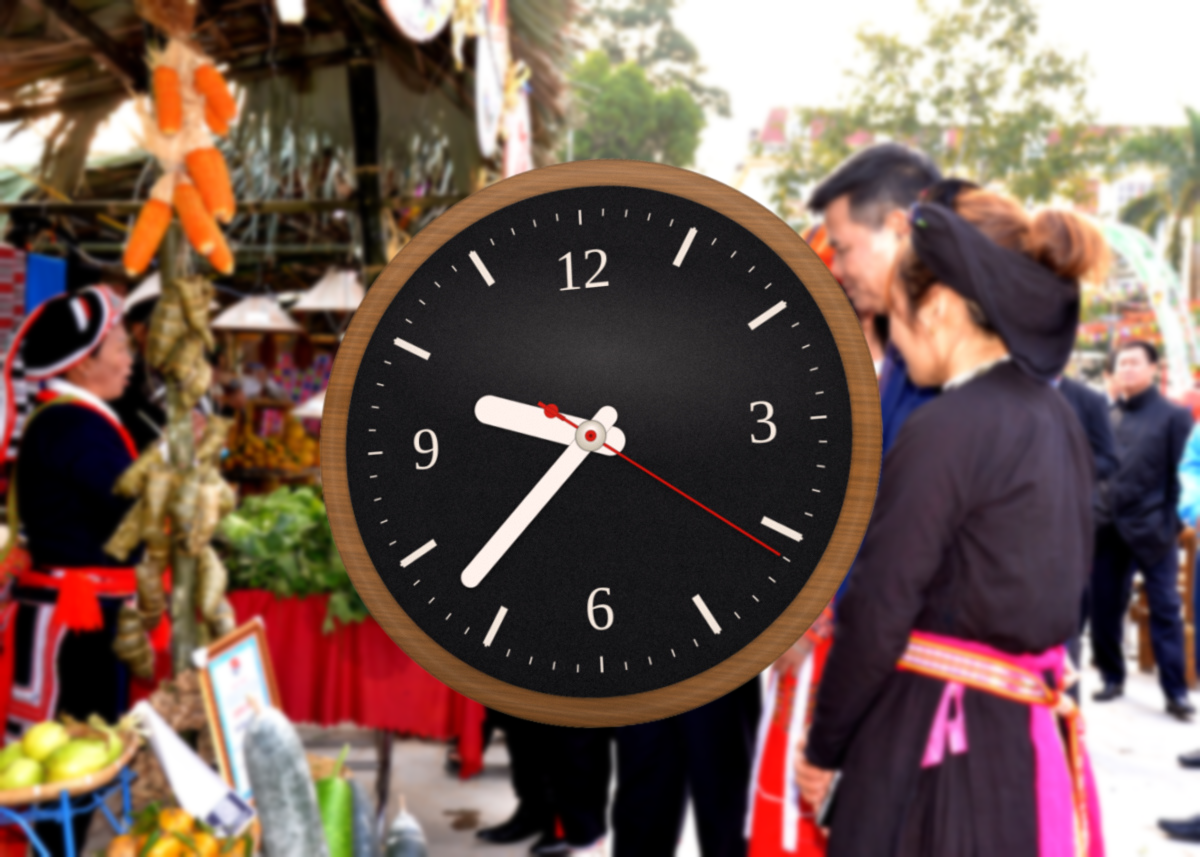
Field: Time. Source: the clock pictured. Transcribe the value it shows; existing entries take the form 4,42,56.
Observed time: 9,37,21
